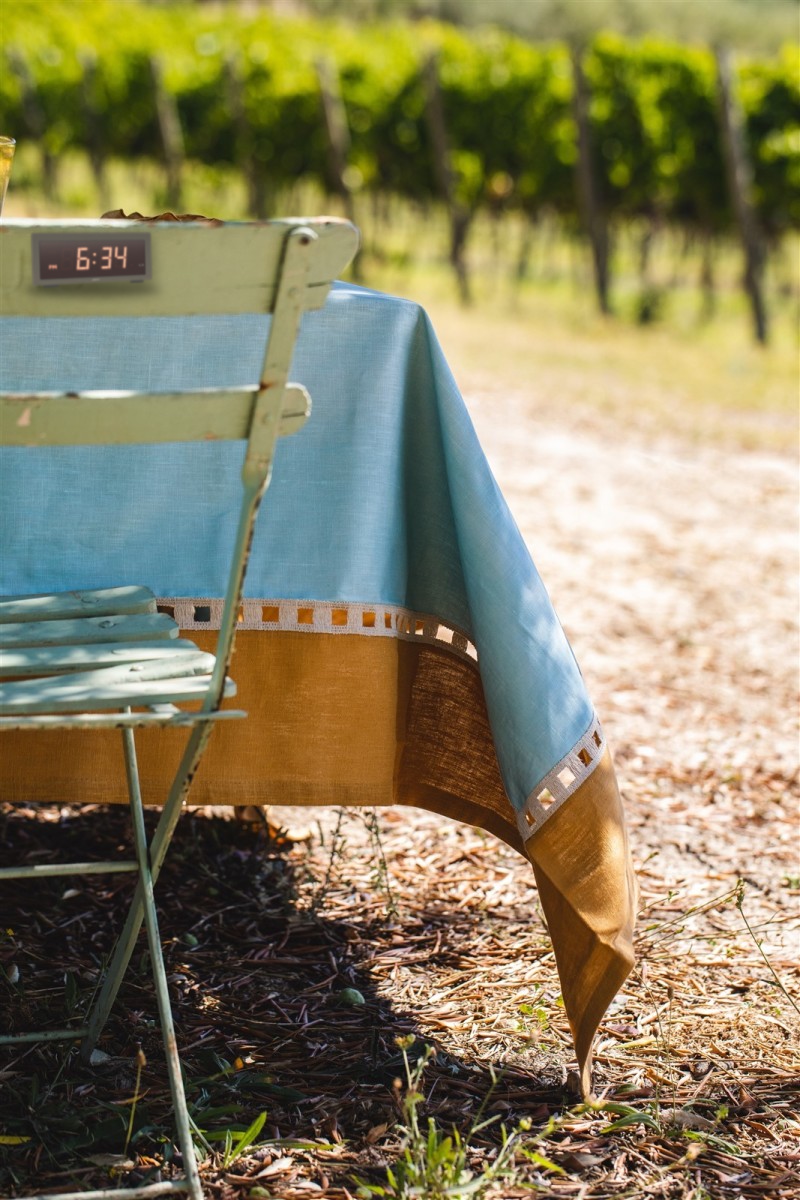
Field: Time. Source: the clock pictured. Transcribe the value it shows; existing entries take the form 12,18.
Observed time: 6,34
